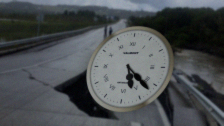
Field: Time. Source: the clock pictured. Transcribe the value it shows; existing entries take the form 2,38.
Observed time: 5,22
